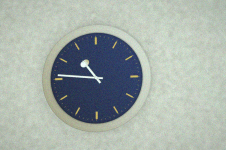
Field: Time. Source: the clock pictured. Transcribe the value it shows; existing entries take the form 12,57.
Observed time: 10,46
